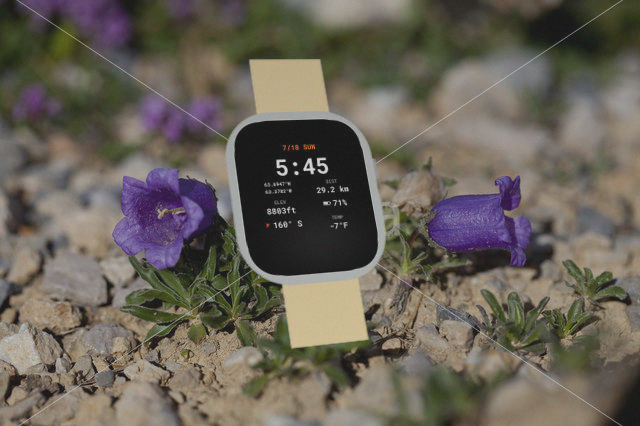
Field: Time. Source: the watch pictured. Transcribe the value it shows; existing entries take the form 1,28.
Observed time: 5,45
